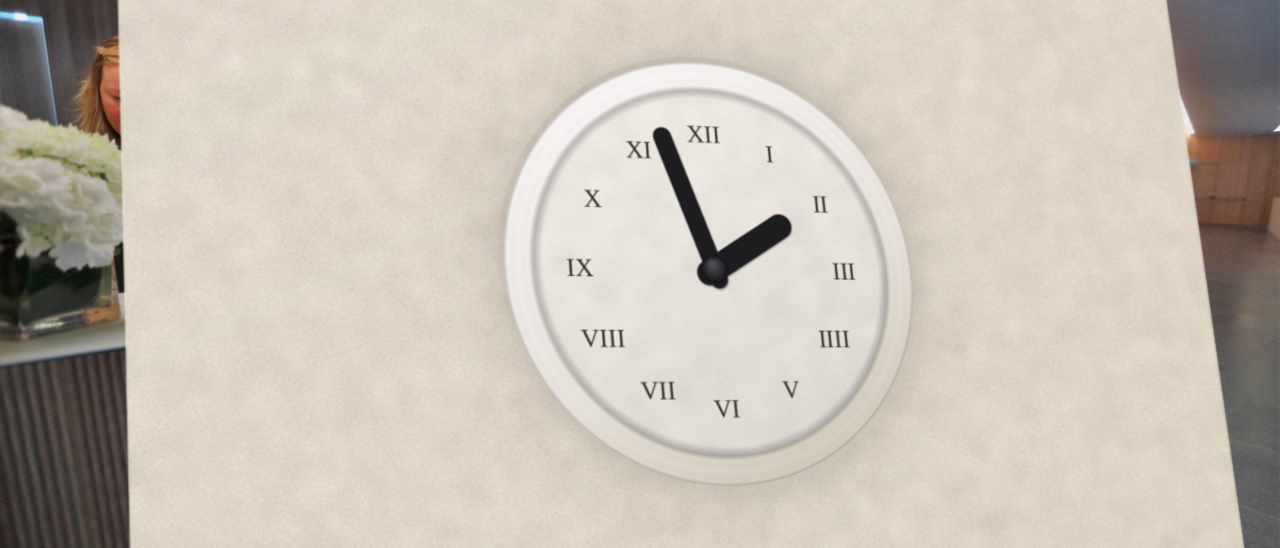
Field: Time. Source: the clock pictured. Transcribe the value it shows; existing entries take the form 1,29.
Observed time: 1,57
